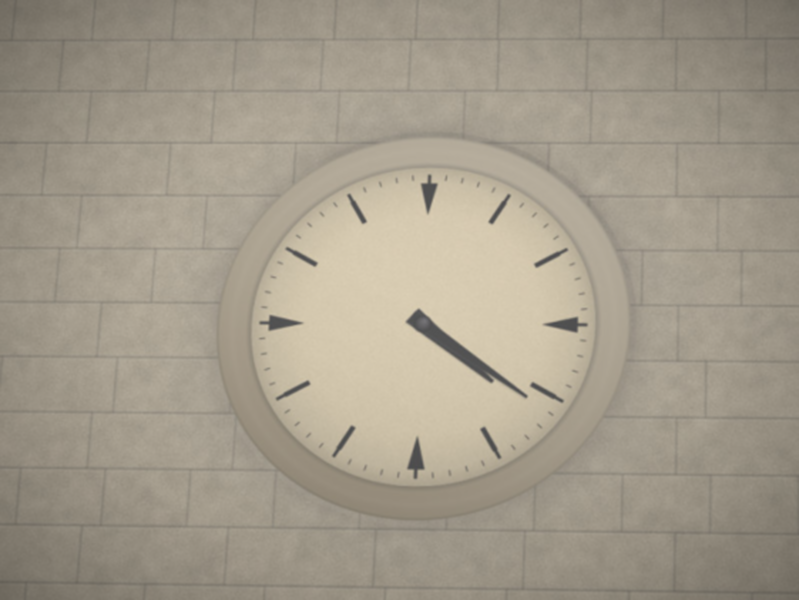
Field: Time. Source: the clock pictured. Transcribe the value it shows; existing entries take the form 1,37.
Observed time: 4,21
